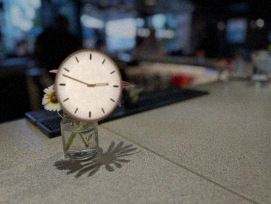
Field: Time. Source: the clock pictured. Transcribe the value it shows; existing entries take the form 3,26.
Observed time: 2,48
